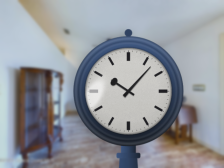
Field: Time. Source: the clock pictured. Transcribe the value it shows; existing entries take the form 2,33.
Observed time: 10,07
